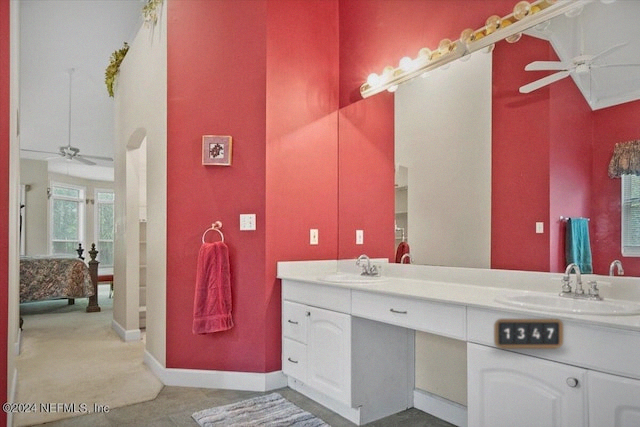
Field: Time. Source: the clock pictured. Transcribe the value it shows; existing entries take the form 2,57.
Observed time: 13,47
